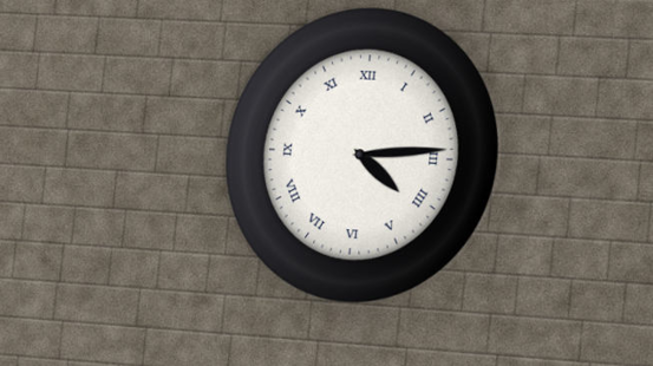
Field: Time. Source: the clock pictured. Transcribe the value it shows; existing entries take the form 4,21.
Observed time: 4,14
